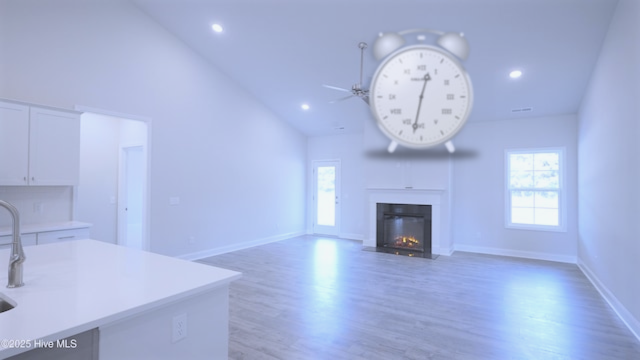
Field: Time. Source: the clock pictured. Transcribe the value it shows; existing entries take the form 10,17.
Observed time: 12,32
